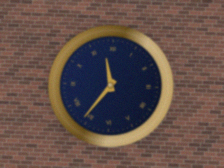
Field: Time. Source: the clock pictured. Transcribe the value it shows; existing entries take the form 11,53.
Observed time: 11,36
